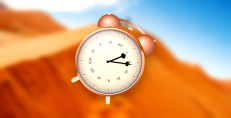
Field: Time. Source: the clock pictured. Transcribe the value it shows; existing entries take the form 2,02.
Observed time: 1,11
